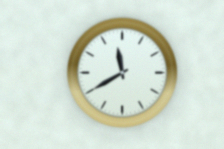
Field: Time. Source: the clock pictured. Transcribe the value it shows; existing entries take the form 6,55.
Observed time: 11,40
